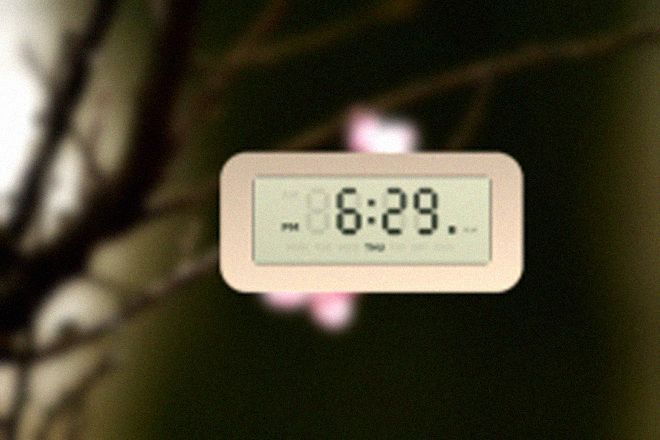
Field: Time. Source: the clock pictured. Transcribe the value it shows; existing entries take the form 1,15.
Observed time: 6,29
